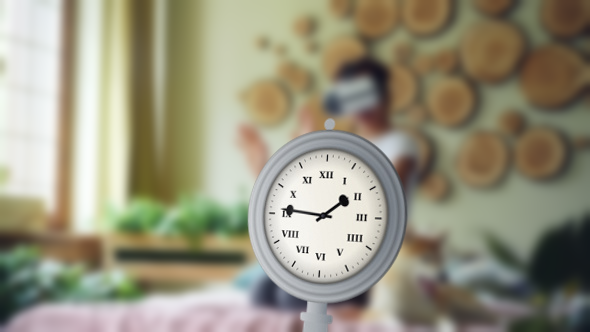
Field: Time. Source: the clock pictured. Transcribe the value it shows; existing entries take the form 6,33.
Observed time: 1,46
